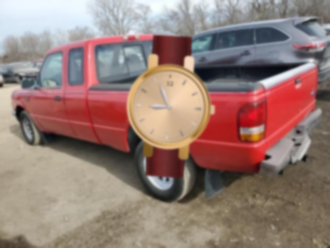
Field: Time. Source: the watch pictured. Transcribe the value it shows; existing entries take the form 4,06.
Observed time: 8,56
